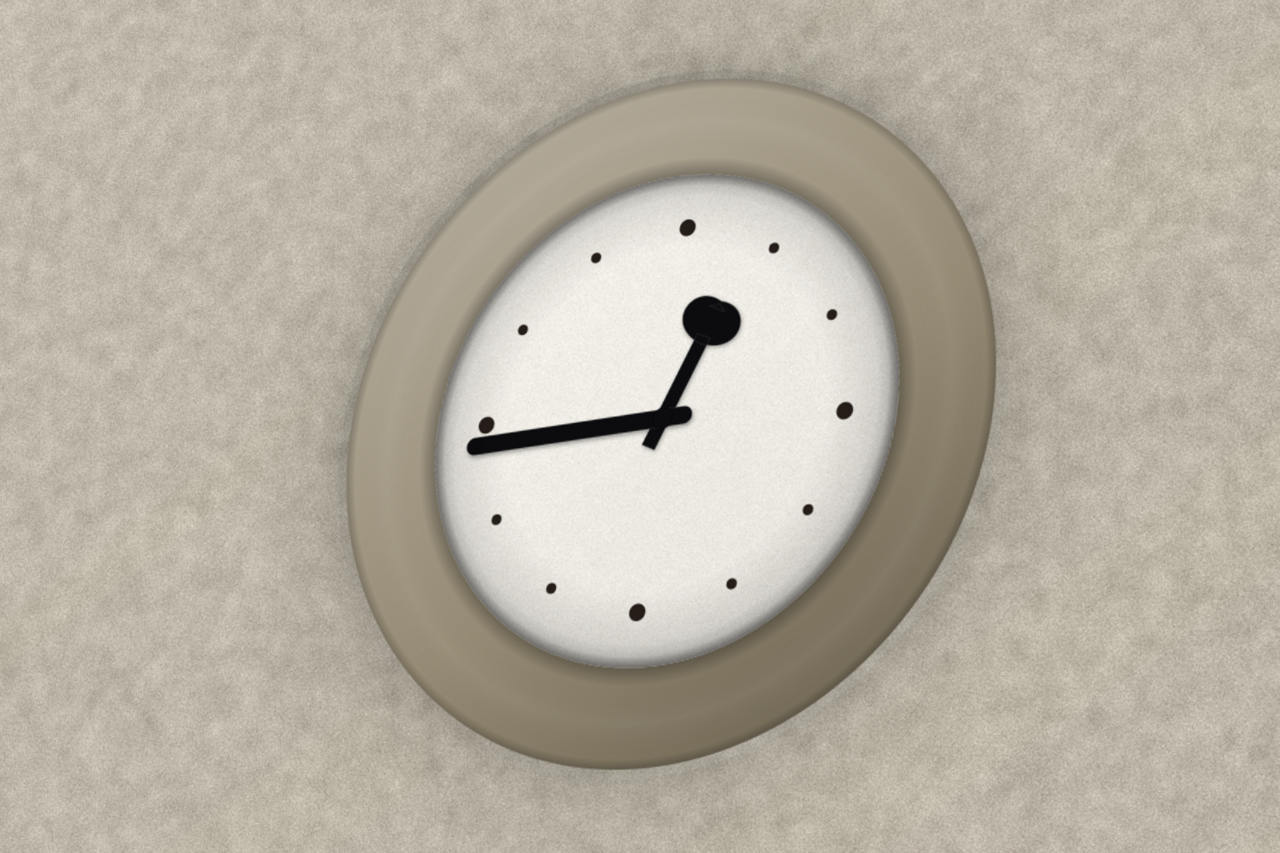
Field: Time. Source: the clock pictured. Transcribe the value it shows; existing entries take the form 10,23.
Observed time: 12,44
